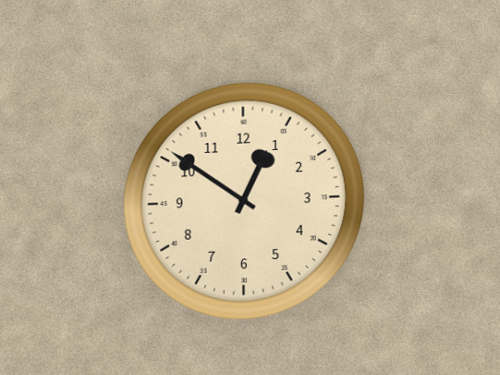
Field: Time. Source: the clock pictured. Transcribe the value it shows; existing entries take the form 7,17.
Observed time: 12,51
